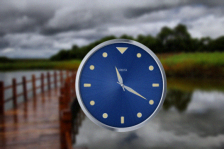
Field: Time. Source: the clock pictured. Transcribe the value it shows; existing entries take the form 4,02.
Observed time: 11,20
